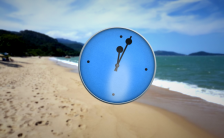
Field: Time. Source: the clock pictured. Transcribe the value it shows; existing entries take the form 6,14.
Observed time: 12,03
